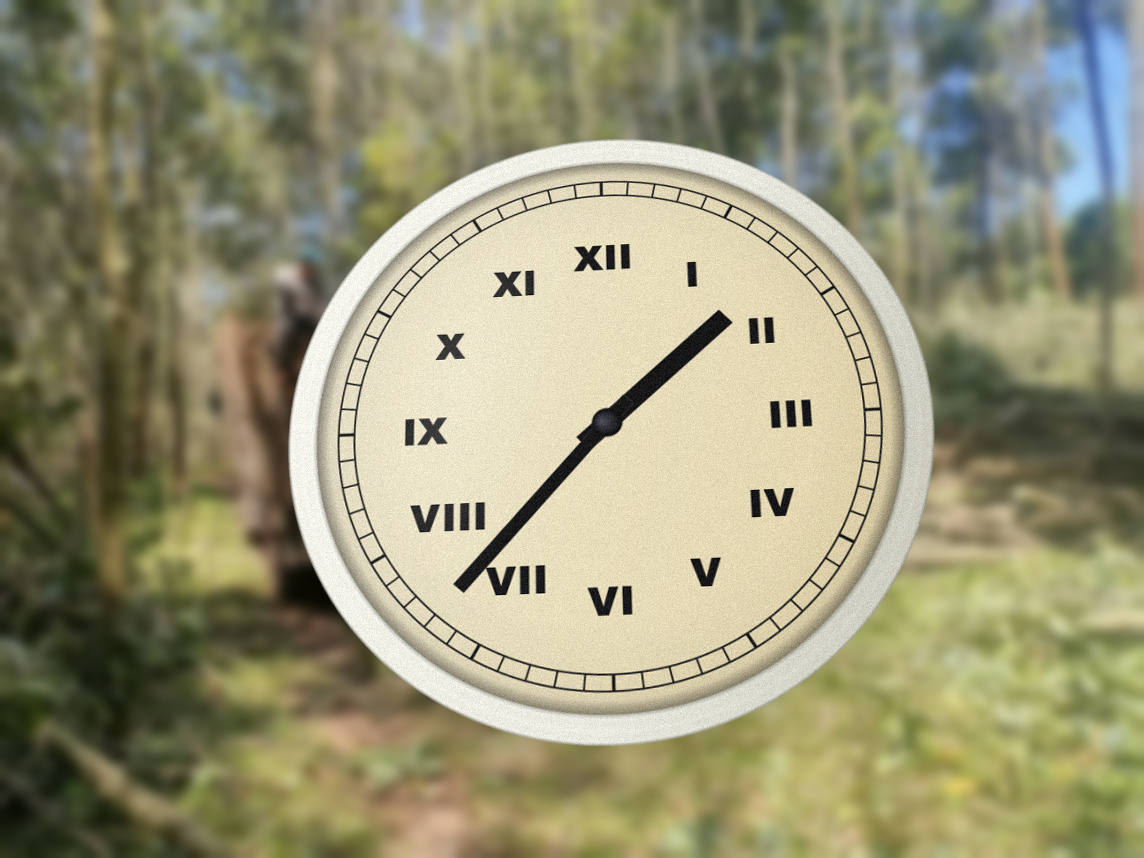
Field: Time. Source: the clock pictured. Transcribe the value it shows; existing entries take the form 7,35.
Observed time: 1,37
